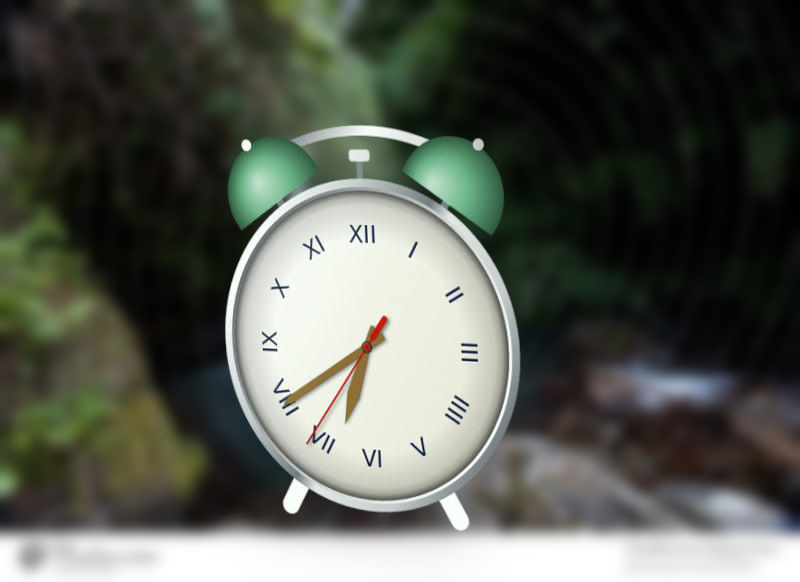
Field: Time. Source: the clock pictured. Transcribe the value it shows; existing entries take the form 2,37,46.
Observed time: 6,39,36
